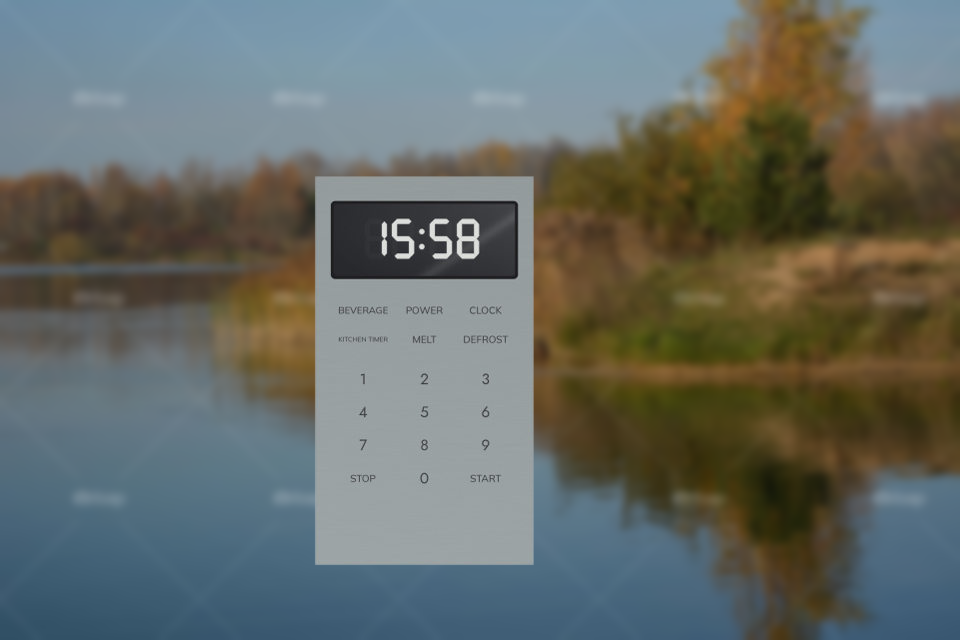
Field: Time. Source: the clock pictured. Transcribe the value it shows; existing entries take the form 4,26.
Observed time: 15,58
